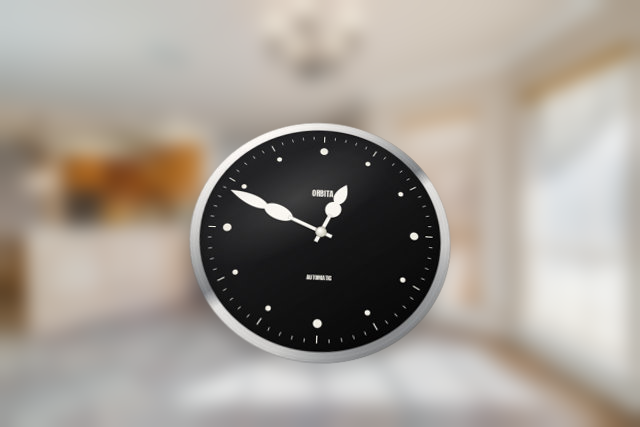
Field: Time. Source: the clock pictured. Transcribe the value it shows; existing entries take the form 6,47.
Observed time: 12,49
